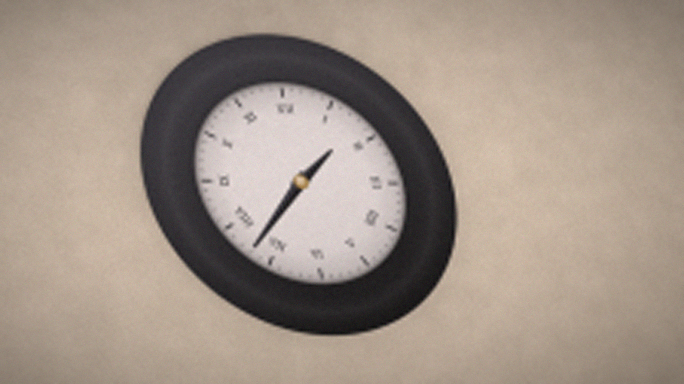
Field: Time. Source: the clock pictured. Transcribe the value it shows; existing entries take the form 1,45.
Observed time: 1,37
